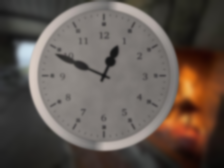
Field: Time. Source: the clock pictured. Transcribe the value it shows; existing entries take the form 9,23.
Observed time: 12,49
